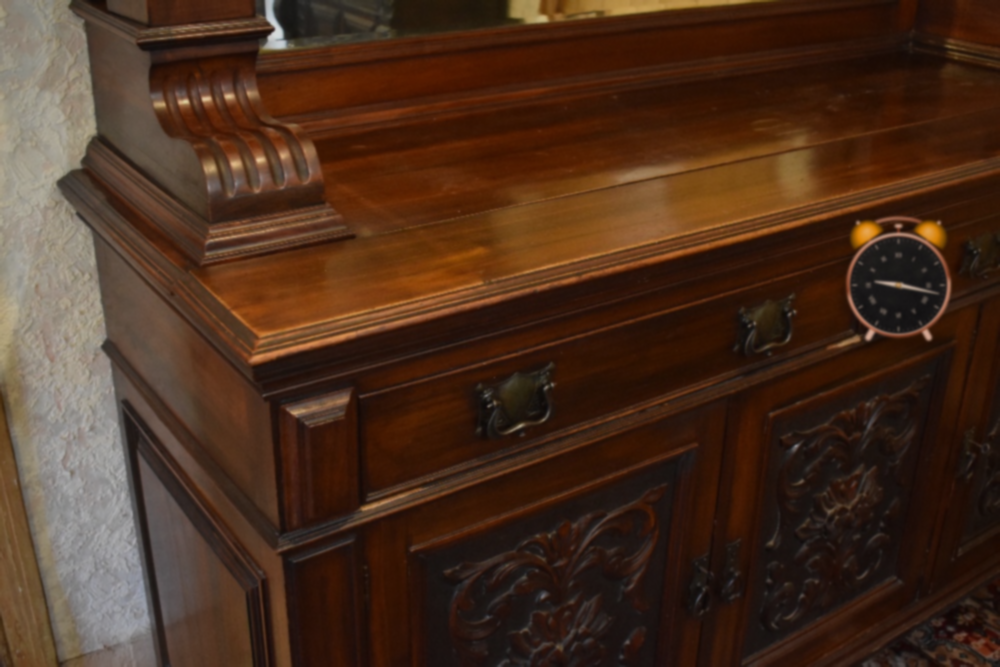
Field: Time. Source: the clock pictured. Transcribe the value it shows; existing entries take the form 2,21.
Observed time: 9,17
